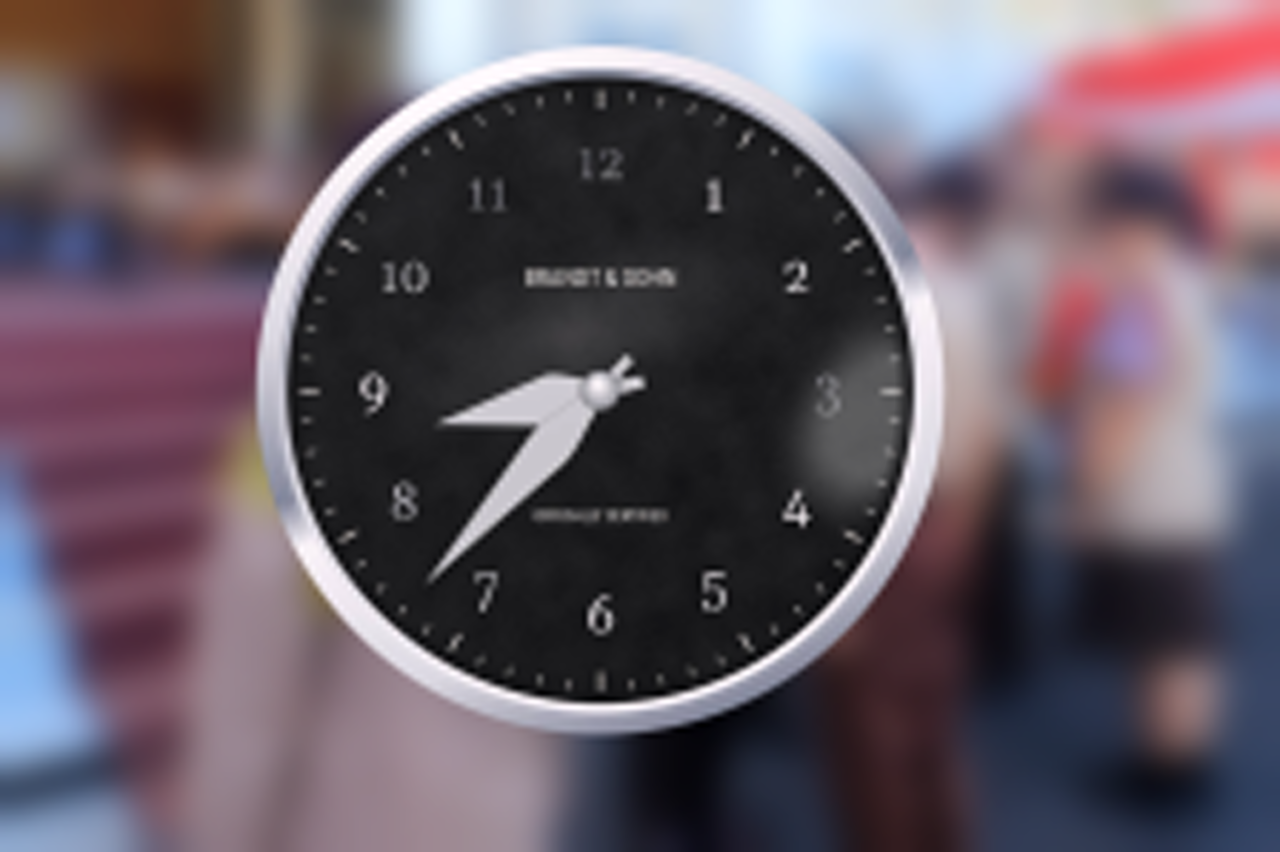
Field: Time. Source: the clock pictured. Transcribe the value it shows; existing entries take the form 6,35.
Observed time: 8,37
